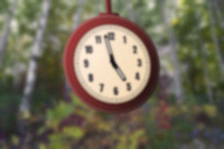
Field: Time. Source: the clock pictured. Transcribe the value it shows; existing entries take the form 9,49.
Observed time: 4,58
